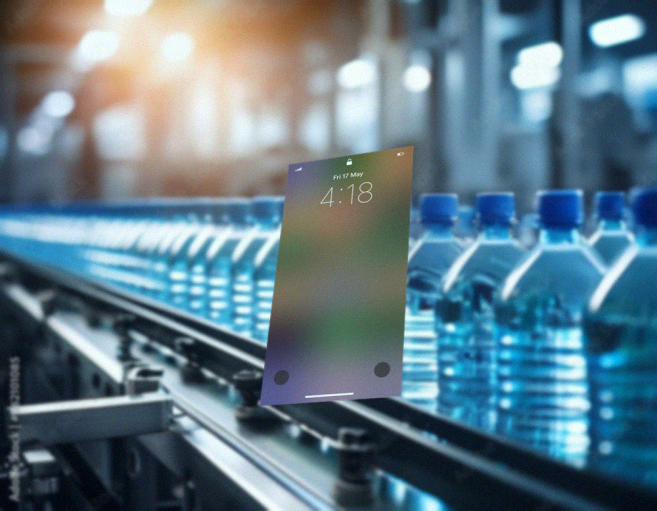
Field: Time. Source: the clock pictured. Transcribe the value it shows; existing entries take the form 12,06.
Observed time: 4,18
